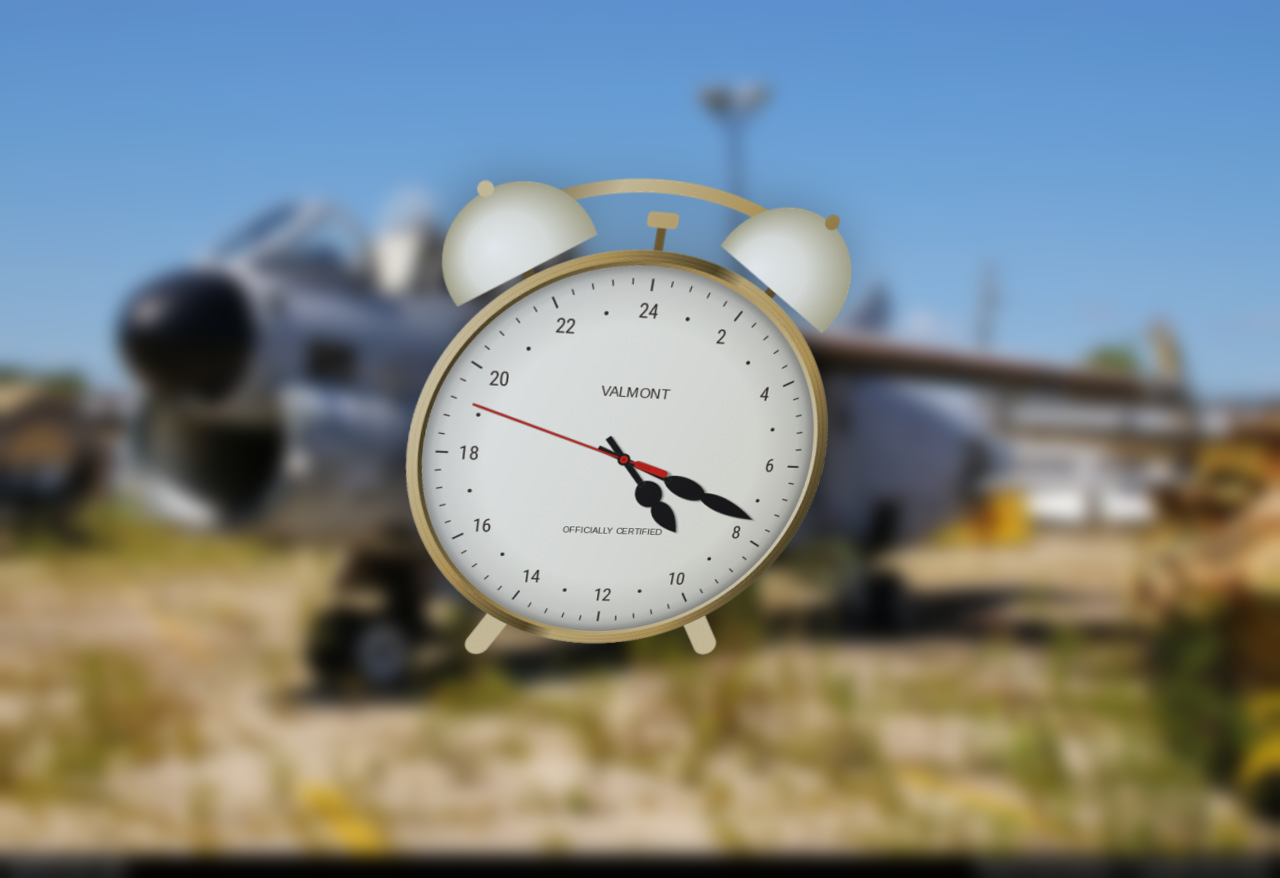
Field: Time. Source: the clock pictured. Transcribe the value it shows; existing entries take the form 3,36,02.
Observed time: 9,18,48
